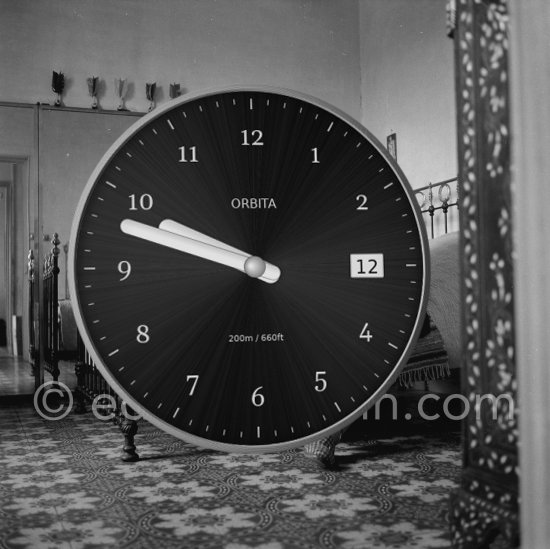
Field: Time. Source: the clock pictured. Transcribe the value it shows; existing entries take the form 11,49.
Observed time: 9,48
